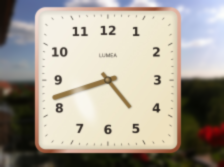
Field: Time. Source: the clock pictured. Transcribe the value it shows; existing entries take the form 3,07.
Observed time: 4,42
